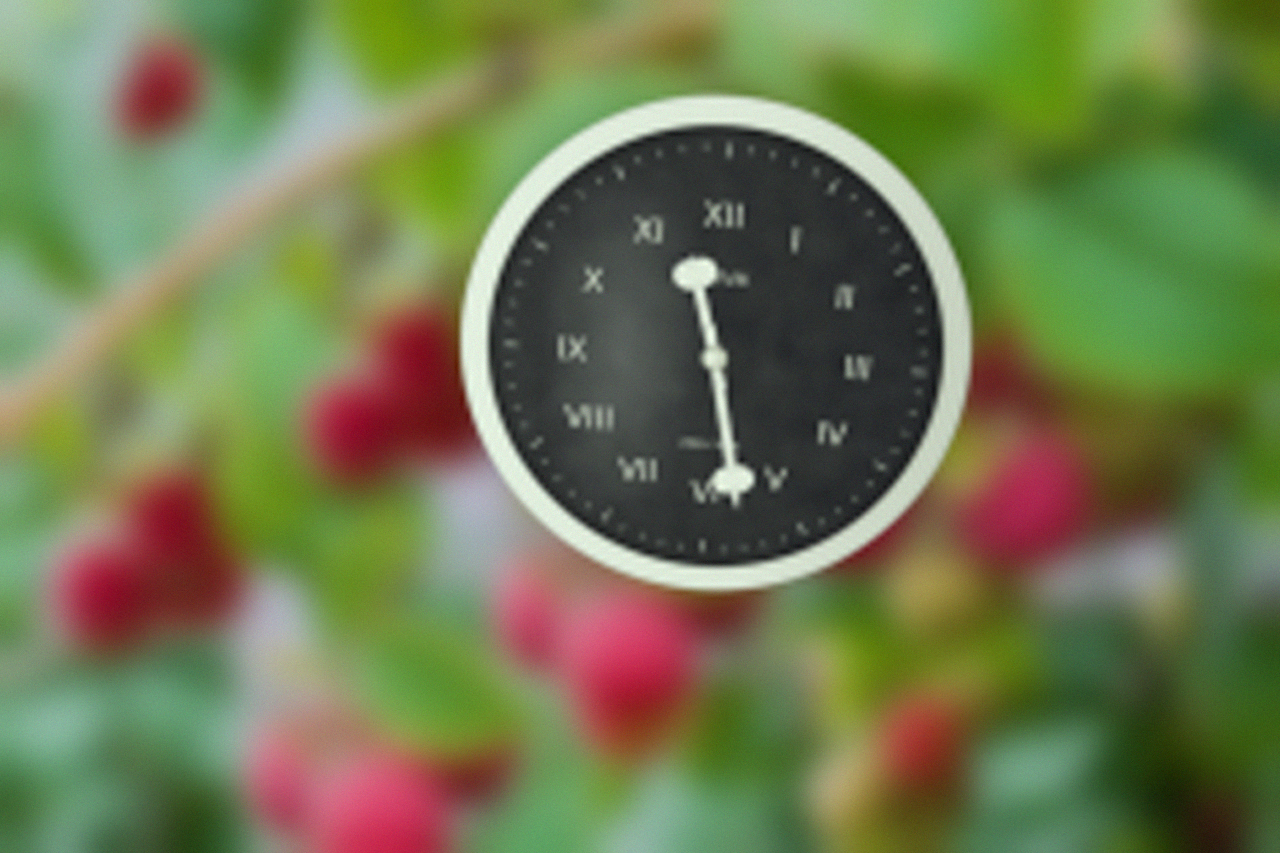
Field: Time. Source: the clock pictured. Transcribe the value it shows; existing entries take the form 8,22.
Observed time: 11,28
